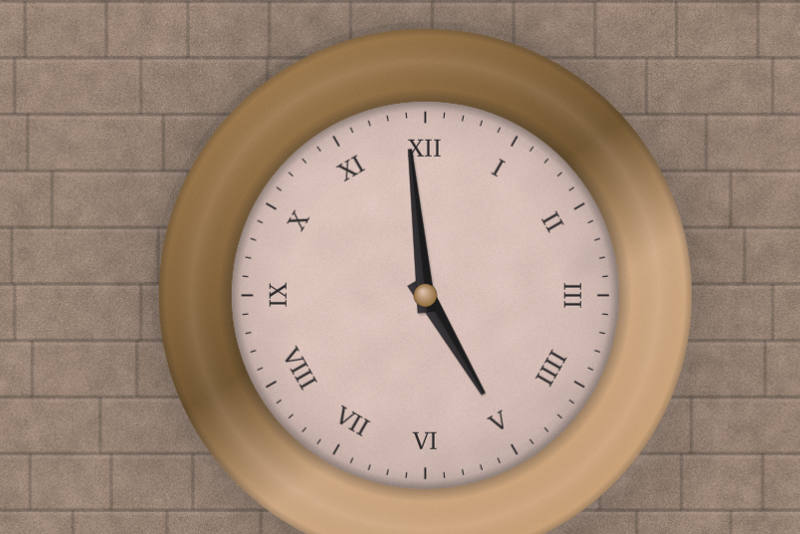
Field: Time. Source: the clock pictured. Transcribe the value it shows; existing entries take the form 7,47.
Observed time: 4,59
